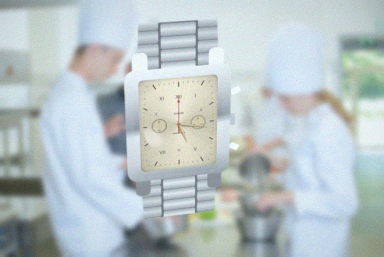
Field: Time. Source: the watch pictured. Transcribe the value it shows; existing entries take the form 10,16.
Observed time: 5,17
